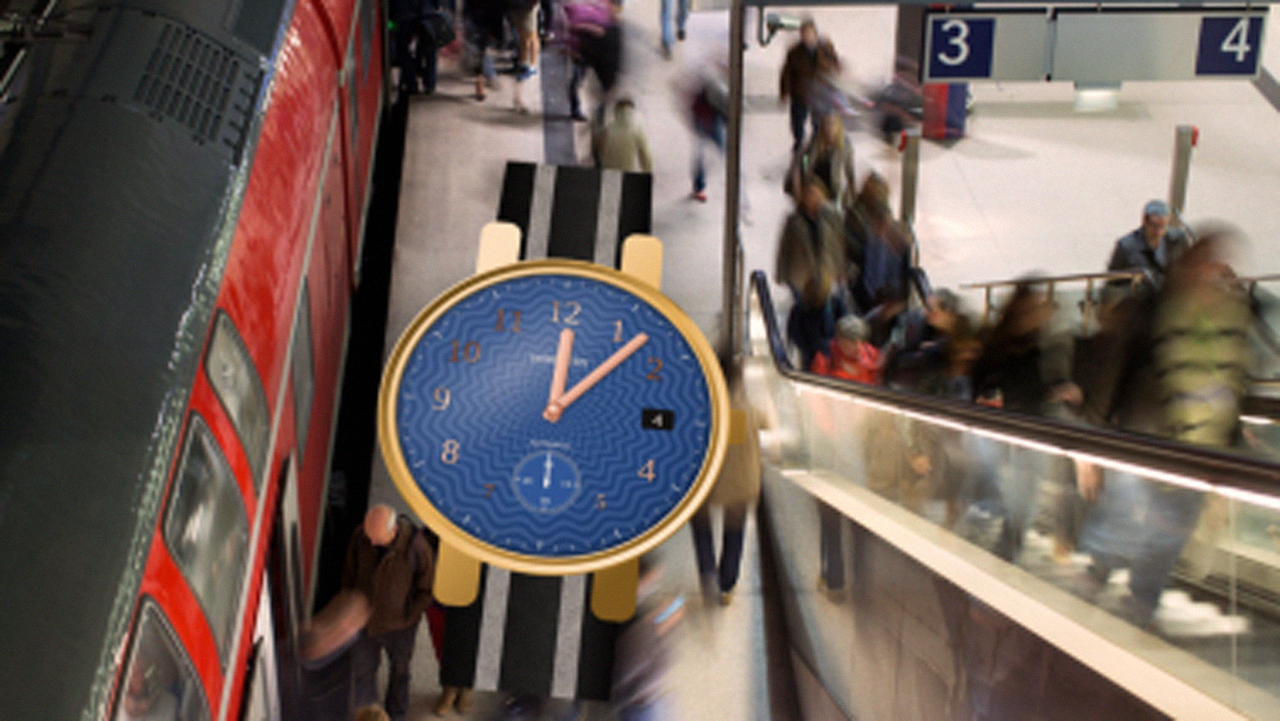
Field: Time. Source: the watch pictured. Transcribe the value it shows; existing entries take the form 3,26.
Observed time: 12,07
